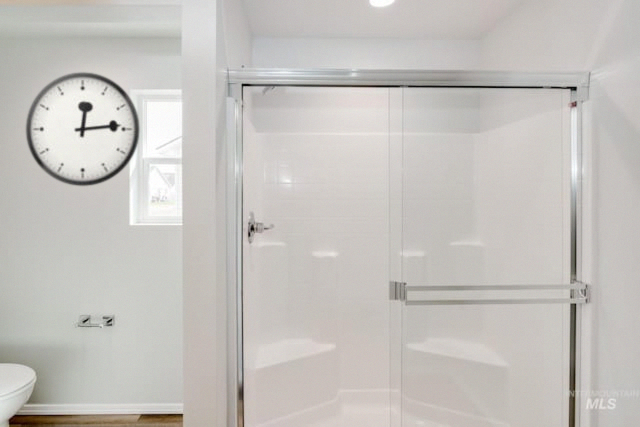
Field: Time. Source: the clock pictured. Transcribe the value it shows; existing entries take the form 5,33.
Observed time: 12,14
